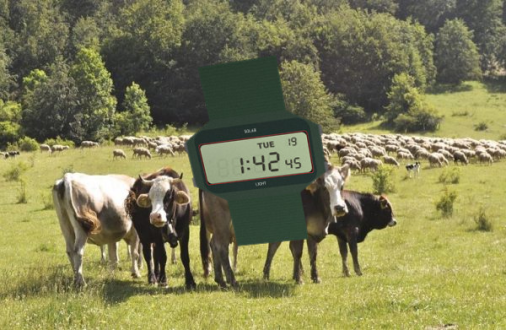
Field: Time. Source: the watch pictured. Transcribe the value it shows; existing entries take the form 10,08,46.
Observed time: 1,42,45
